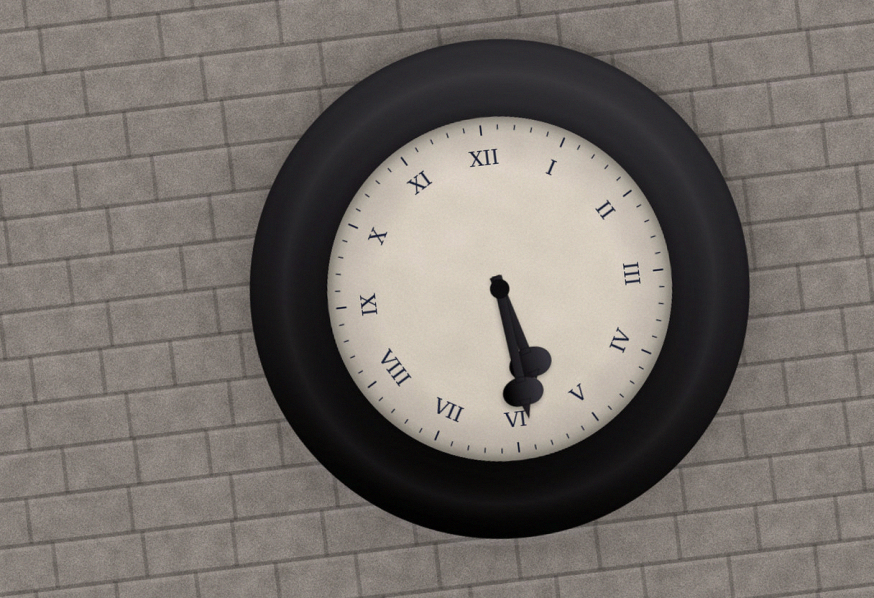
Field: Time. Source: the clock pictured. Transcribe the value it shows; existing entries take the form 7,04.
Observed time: 5,29
